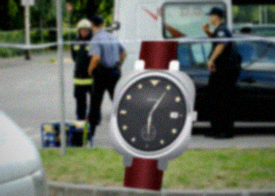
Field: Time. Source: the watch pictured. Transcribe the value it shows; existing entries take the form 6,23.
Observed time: 6,05
